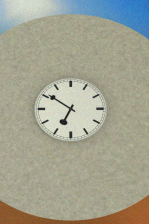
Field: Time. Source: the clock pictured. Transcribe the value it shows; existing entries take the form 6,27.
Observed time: 6,51
